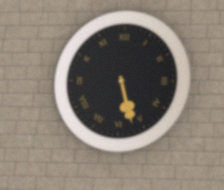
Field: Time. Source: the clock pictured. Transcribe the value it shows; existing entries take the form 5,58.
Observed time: 5,27
